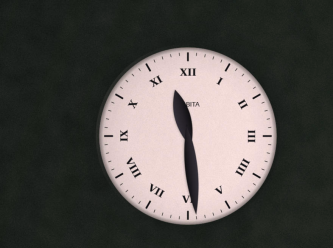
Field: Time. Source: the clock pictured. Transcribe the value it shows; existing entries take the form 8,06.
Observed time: 11,29
